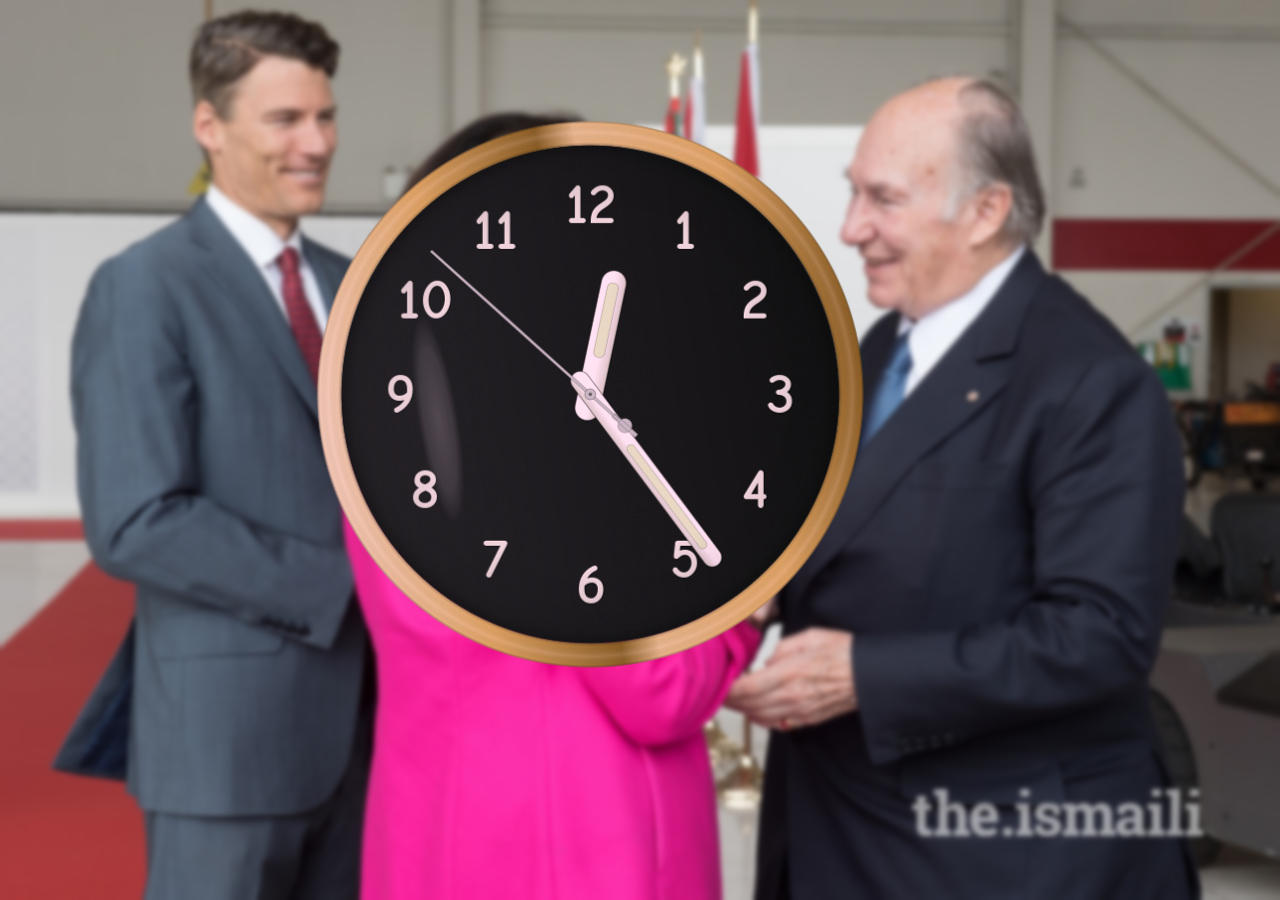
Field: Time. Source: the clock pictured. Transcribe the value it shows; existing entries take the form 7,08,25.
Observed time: 12,23,52
